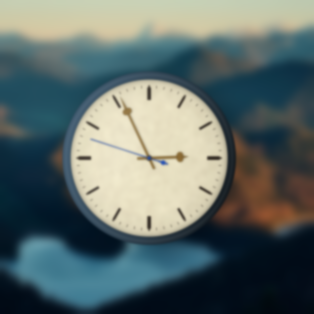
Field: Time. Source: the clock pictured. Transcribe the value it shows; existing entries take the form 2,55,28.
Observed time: 2,55,48
